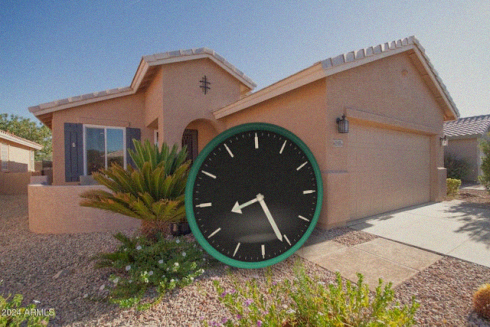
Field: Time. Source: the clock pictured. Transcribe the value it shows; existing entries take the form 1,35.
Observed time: 8,26
